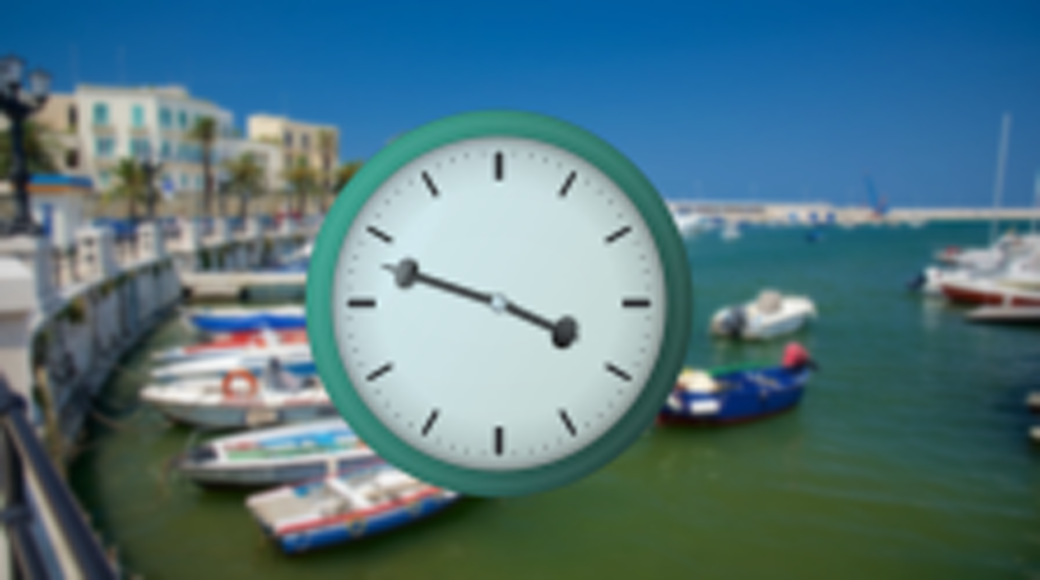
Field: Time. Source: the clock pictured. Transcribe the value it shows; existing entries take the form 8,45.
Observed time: 3,48
